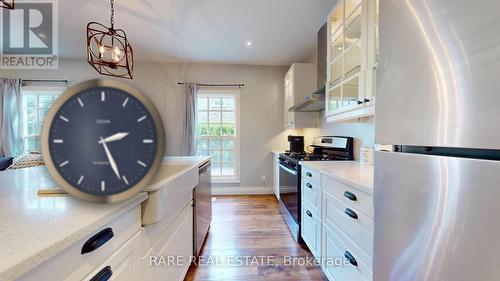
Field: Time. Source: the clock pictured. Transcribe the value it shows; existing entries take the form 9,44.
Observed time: 2,26
